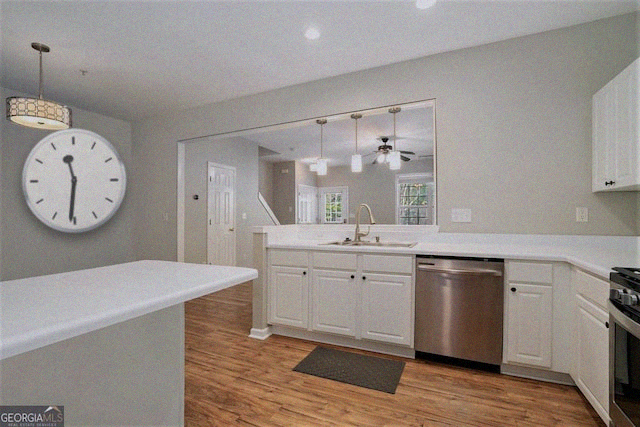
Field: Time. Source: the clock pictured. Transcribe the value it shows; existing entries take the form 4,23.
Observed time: 11,31
